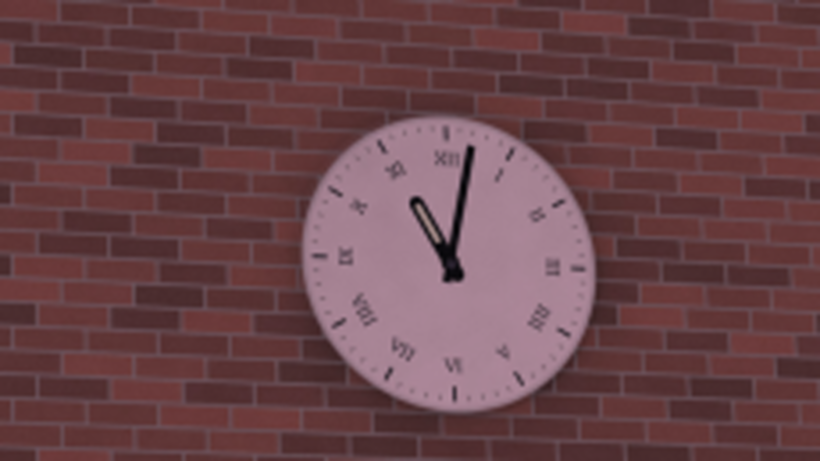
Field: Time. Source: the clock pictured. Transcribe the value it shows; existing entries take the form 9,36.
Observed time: 11,02
